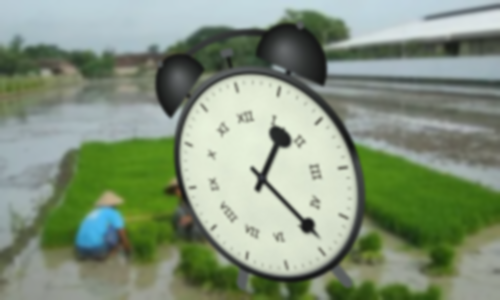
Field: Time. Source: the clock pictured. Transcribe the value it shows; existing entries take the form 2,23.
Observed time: 1,24
